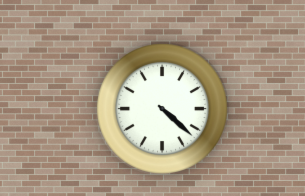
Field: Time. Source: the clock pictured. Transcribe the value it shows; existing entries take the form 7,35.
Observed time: 4,22
